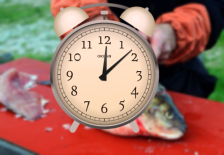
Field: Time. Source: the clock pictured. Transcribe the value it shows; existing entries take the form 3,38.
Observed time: 12,08
